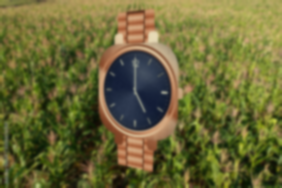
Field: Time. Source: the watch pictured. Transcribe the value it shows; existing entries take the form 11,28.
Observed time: 5,00
